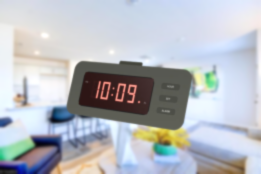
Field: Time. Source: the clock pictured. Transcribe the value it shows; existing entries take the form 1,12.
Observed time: 10,09
